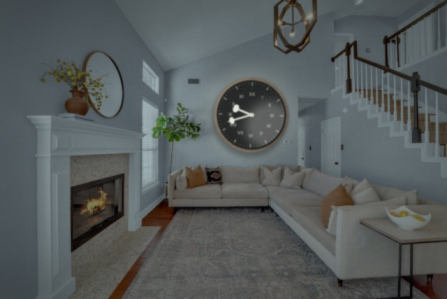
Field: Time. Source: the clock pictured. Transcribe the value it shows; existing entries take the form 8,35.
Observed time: 9,42
